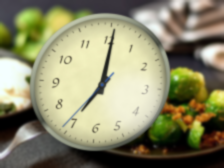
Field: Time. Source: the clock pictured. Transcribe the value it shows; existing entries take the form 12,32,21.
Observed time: 7,00,36
